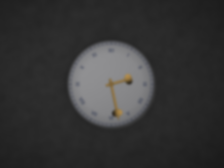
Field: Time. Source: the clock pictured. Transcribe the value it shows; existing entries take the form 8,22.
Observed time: 2,28
